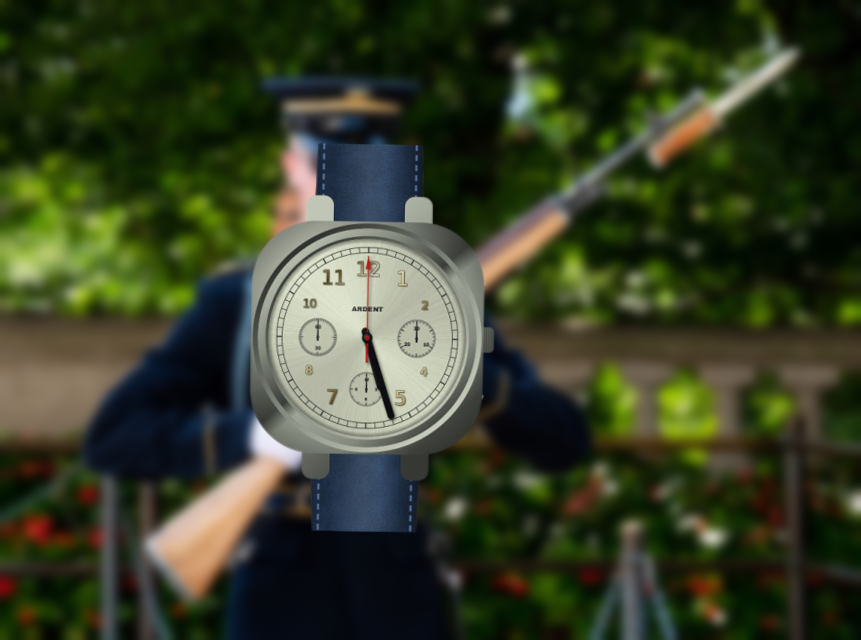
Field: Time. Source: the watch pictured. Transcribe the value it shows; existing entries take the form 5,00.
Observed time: 5,27
